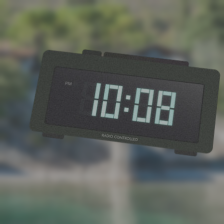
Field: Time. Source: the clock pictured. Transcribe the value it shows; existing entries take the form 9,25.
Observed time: 10,08
